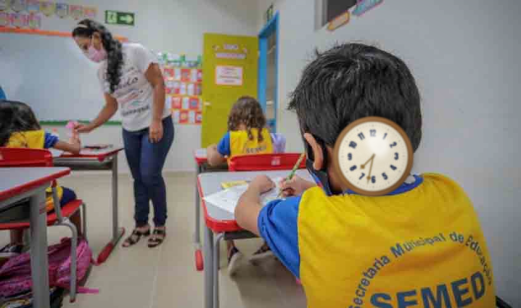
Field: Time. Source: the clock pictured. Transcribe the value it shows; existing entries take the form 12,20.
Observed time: 7,32
